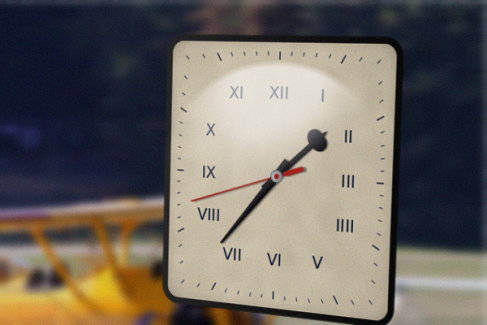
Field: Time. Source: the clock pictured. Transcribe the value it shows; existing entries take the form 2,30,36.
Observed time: 1,36,42
